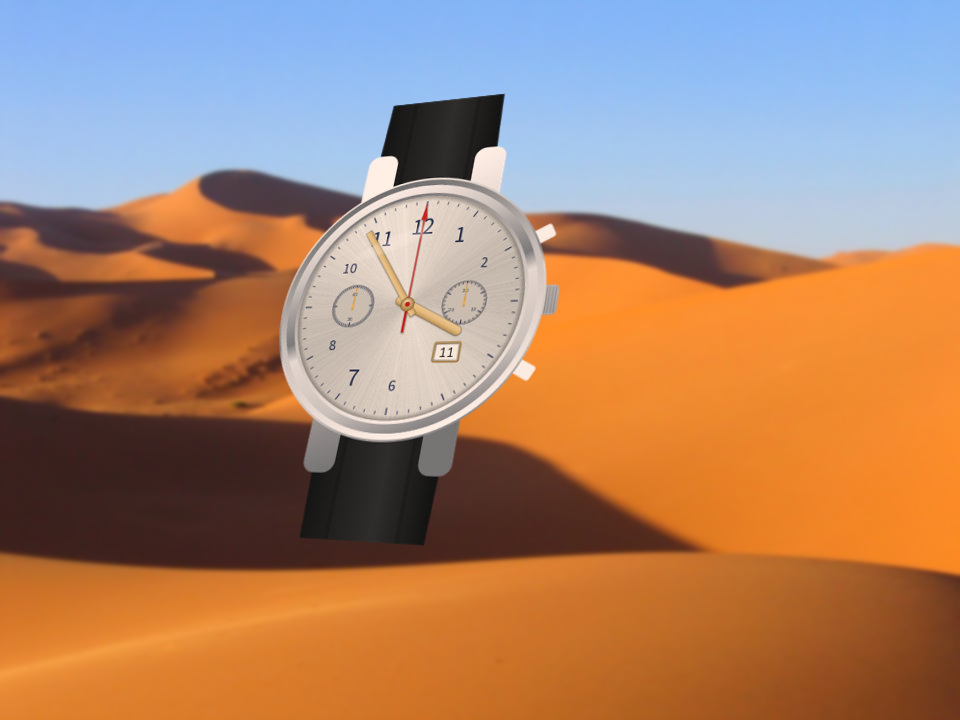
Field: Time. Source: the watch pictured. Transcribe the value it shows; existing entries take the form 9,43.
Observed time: 3,54
